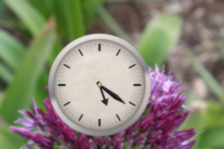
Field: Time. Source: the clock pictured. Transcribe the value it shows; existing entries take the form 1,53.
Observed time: 5,21
